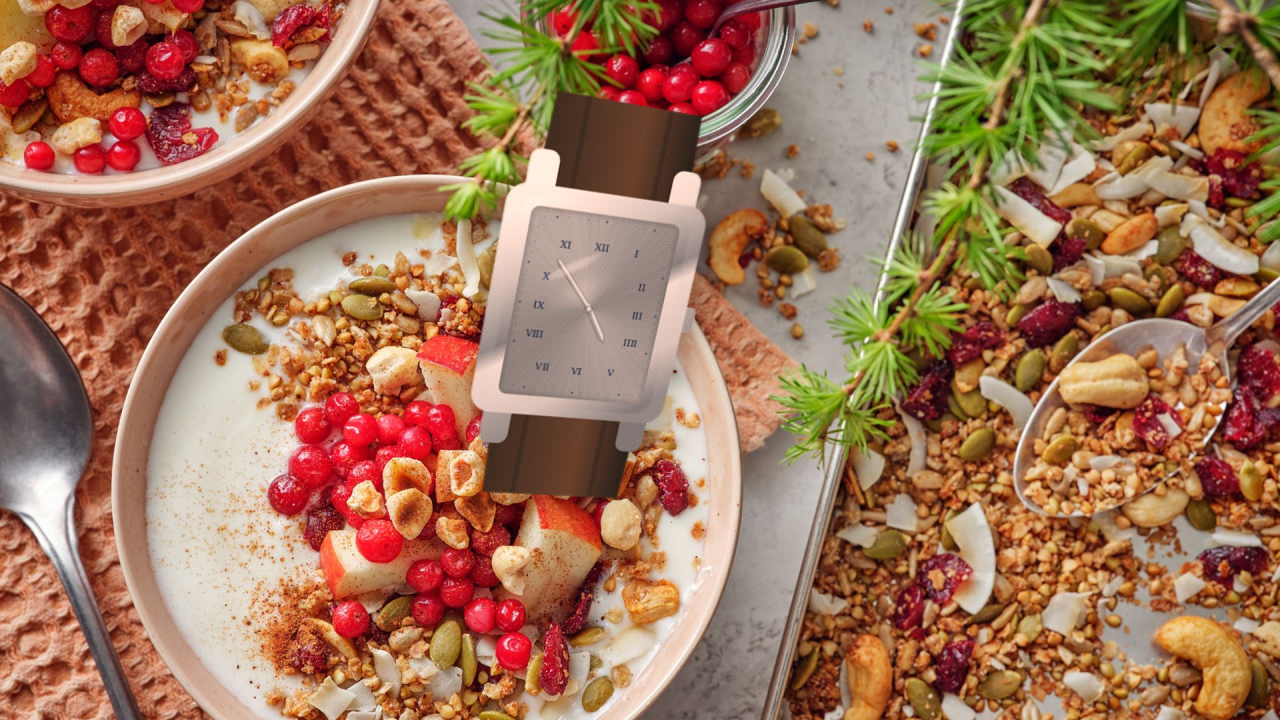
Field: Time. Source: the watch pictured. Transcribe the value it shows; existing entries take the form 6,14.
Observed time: 4,53
